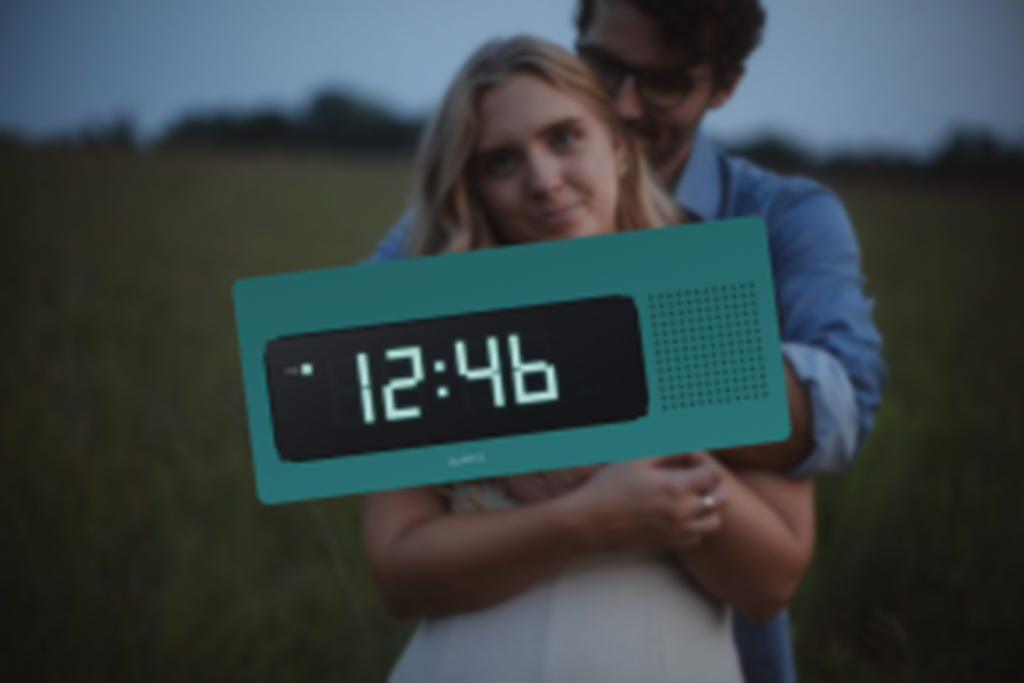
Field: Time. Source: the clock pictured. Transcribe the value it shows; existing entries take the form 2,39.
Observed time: 12,46
